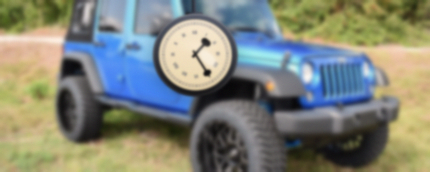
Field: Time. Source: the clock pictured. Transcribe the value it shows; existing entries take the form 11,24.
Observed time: 1,25
